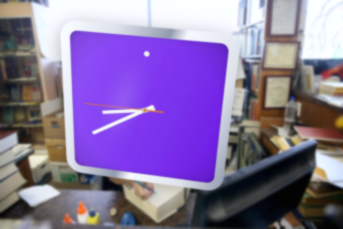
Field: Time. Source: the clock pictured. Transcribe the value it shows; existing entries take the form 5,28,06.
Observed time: 8,39,45
